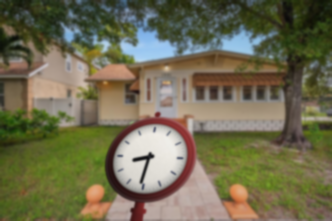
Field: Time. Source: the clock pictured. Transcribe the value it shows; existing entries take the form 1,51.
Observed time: 8,31
